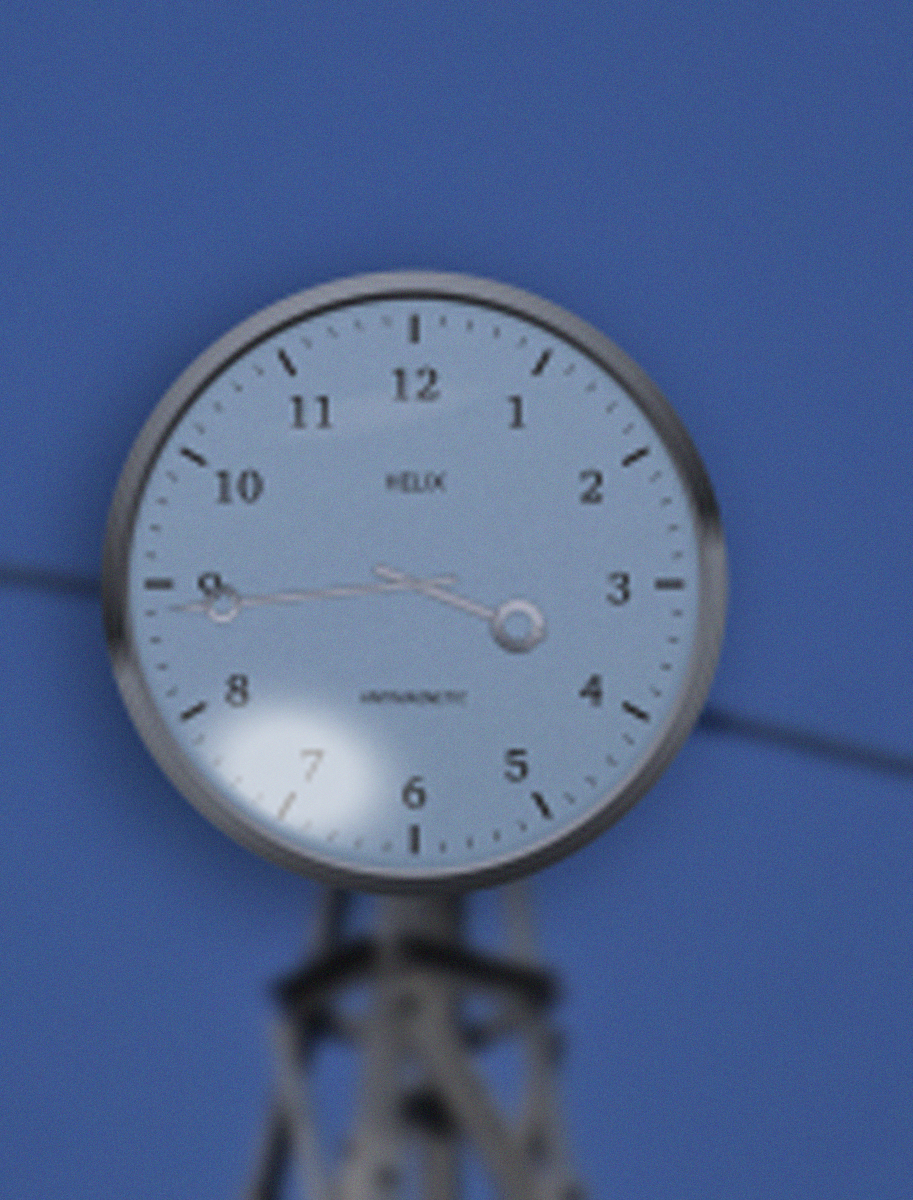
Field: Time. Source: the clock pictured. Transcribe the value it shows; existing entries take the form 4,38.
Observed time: 3,44
